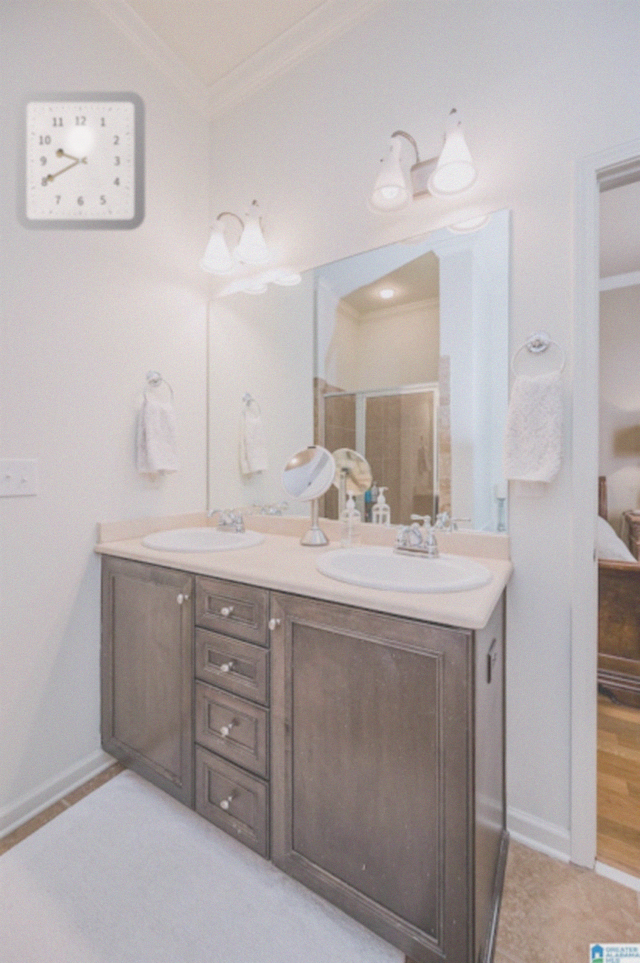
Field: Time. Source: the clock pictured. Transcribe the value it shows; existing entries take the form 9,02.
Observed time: 9,40
